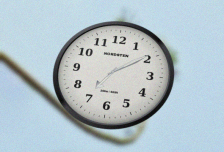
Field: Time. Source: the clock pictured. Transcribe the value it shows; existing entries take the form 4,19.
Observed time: 7,09
